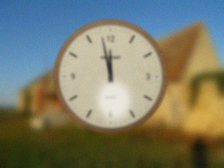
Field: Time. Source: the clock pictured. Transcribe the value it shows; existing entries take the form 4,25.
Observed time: 11,58
